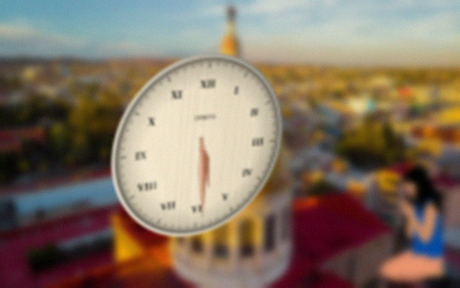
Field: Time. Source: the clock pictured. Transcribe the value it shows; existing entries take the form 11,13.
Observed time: 5,29
